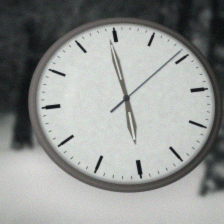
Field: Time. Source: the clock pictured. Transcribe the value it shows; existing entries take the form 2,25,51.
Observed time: 5,59,09
